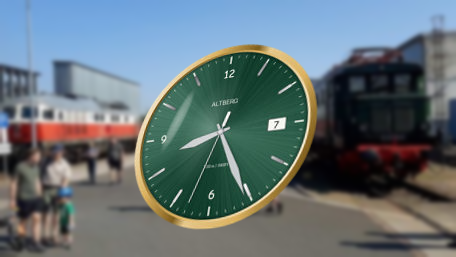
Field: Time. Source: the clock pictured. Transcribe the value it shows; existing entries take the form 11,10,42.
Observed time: 8,25,33
